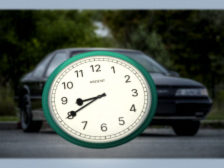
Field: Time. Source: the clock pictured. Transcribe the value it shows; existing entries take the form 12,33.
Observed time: 8,40
